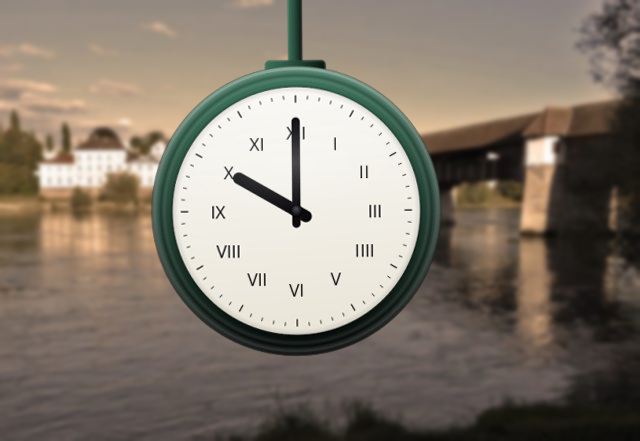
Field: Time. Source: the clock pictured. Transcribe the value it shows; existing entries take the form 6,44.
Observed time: 10,00
